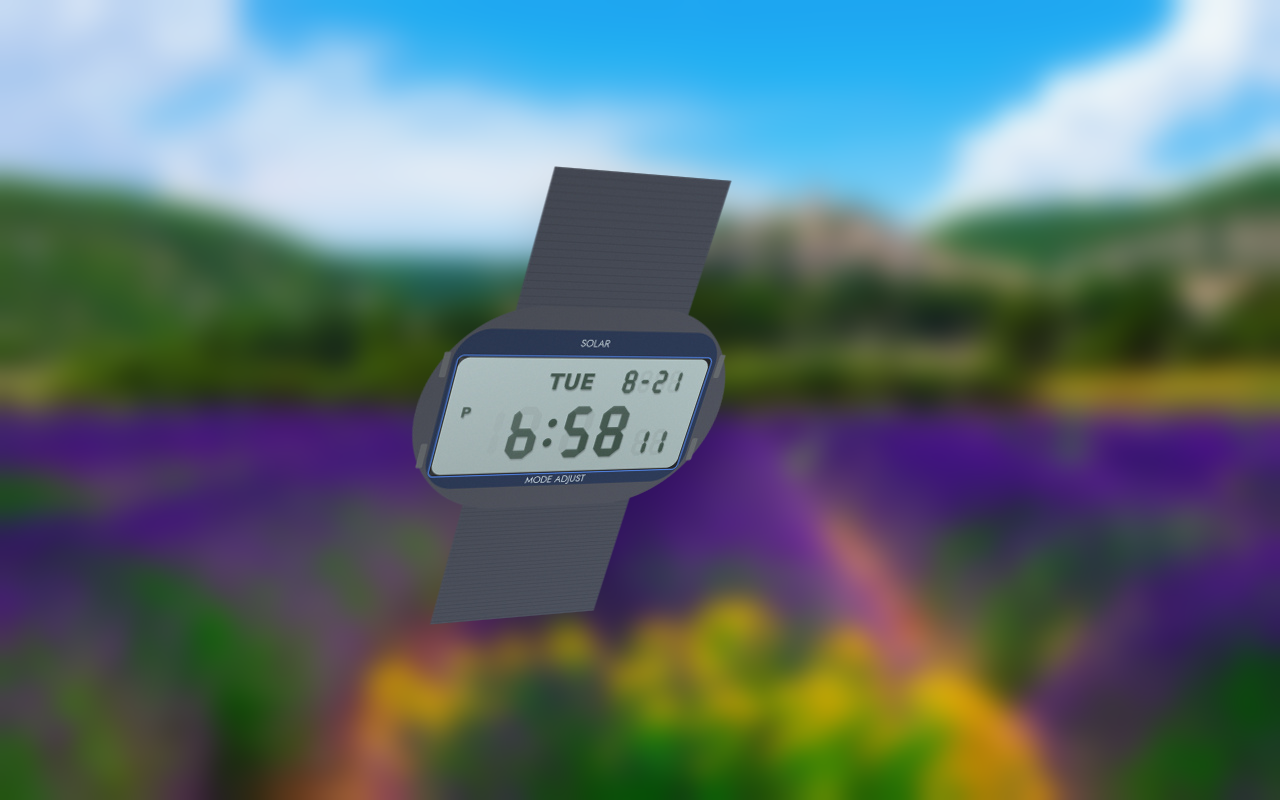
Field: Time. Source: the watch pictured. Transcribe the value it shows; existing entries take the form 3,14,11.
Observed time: 6,58,11
